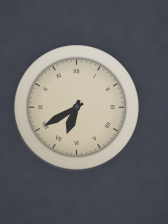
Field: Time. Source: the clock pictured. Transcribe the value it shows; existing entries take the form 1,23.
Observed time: 6,40
